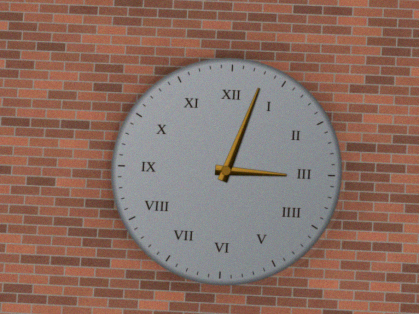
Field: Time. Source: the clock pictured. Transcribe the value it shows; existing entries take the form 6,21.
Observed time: 3,03
